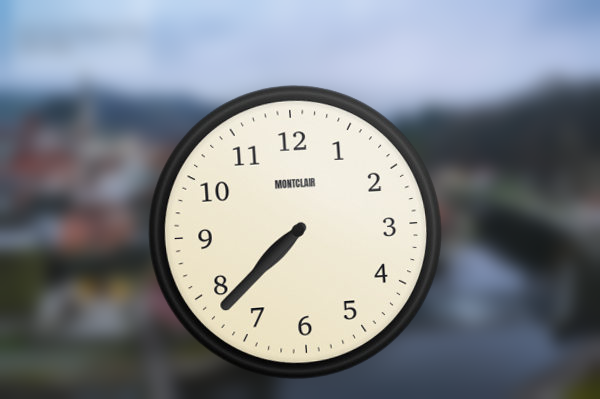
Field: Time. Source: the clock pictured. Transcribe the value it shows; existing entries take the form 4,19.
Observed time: 7,38
